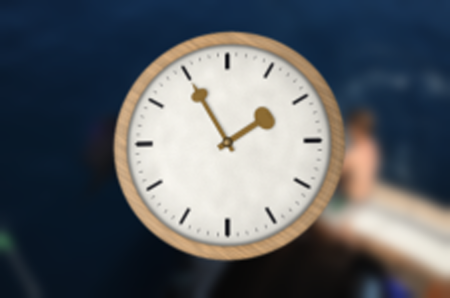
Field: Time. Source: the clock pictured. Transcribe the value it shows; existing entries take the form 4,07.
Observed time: 1,55
